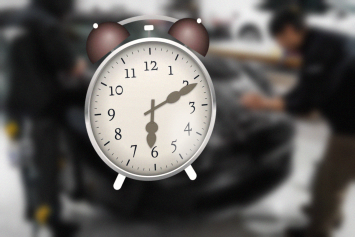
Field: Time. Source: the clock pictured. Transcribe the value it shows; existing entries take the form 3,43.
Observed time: 6,11
